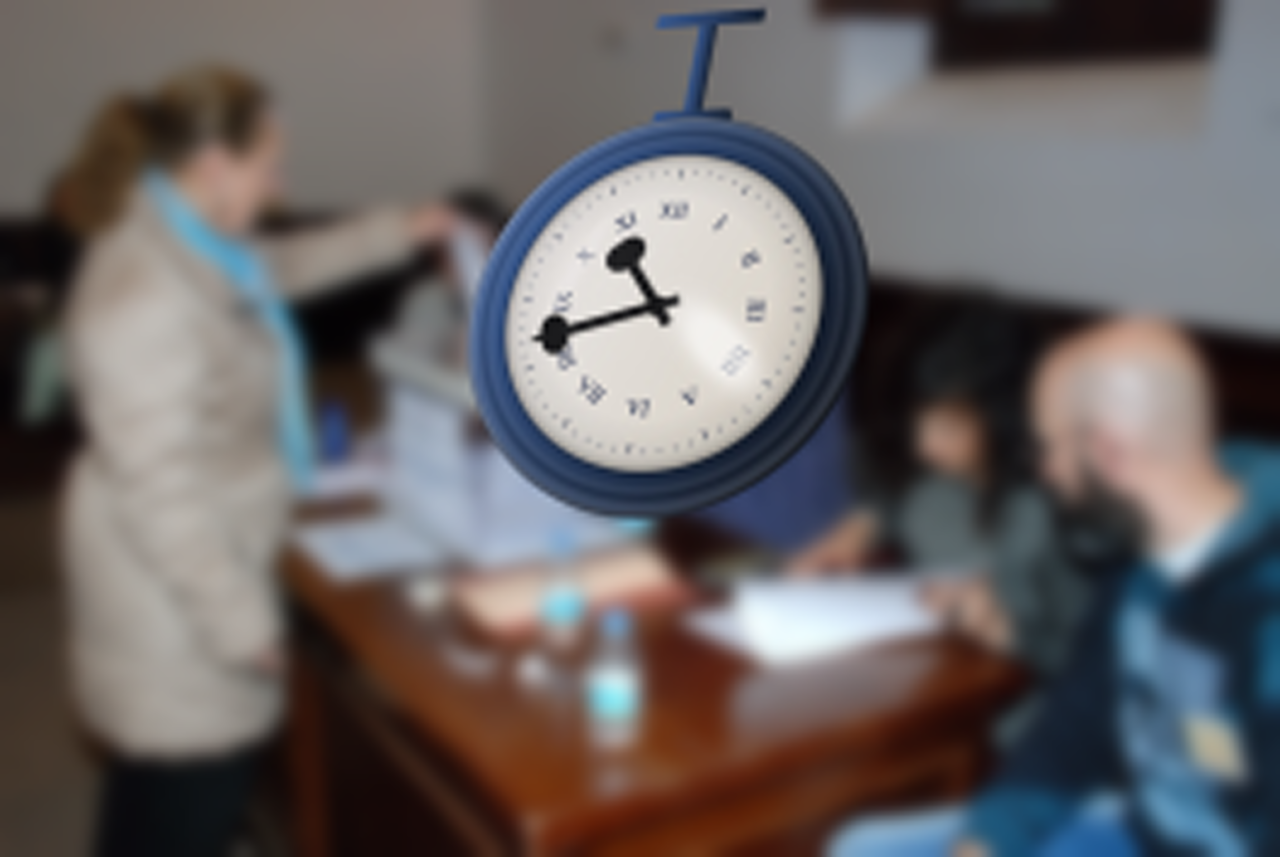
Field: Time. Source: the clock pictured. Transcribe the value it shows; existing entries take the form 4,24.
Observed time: 10,42
